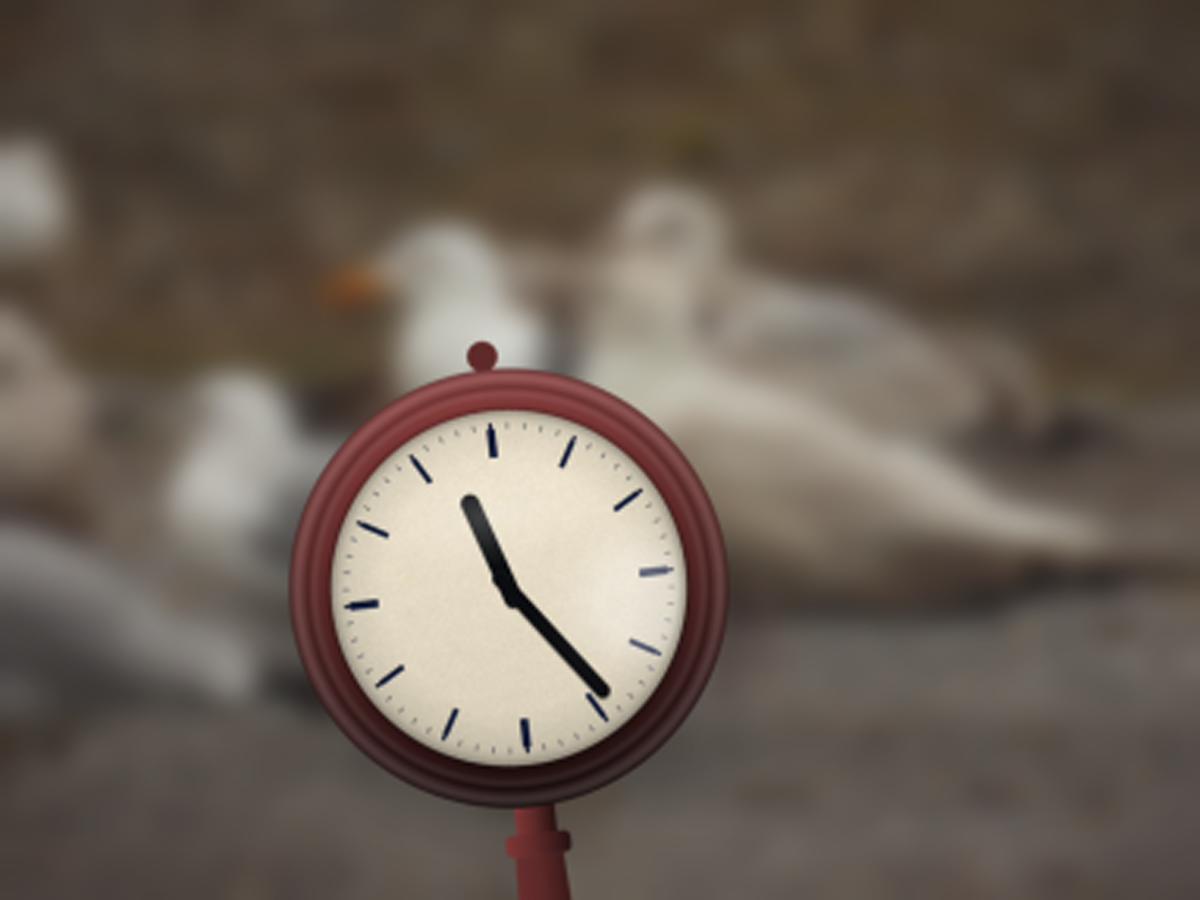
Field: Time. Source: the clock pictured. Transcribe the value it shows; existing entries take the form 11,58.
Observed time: 11,24
